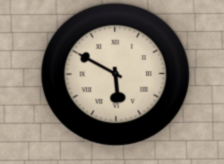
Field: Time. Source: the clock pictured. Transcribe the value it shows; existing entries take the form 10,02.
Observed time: 5,50
